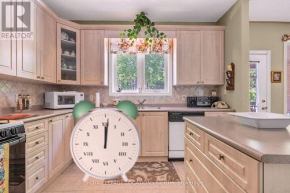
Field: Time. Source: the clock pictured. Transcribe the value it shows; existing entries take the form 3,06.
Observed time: 12,01
